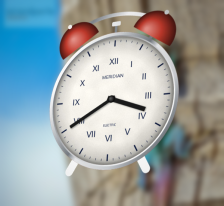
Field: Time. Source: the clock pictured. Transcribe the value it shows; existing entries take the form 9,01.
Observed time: 3,40
